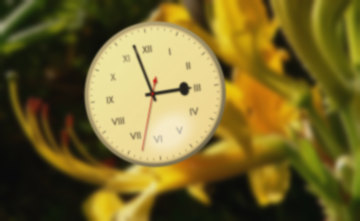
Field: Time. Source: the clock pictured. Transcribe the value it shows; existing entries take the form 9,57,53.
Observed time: 2,57,33
